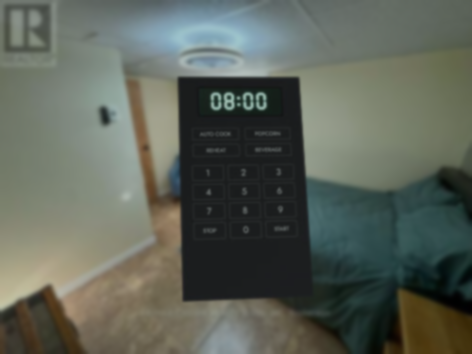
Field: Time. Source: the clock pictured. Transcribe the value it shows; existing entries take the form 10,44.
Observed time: 8,00
